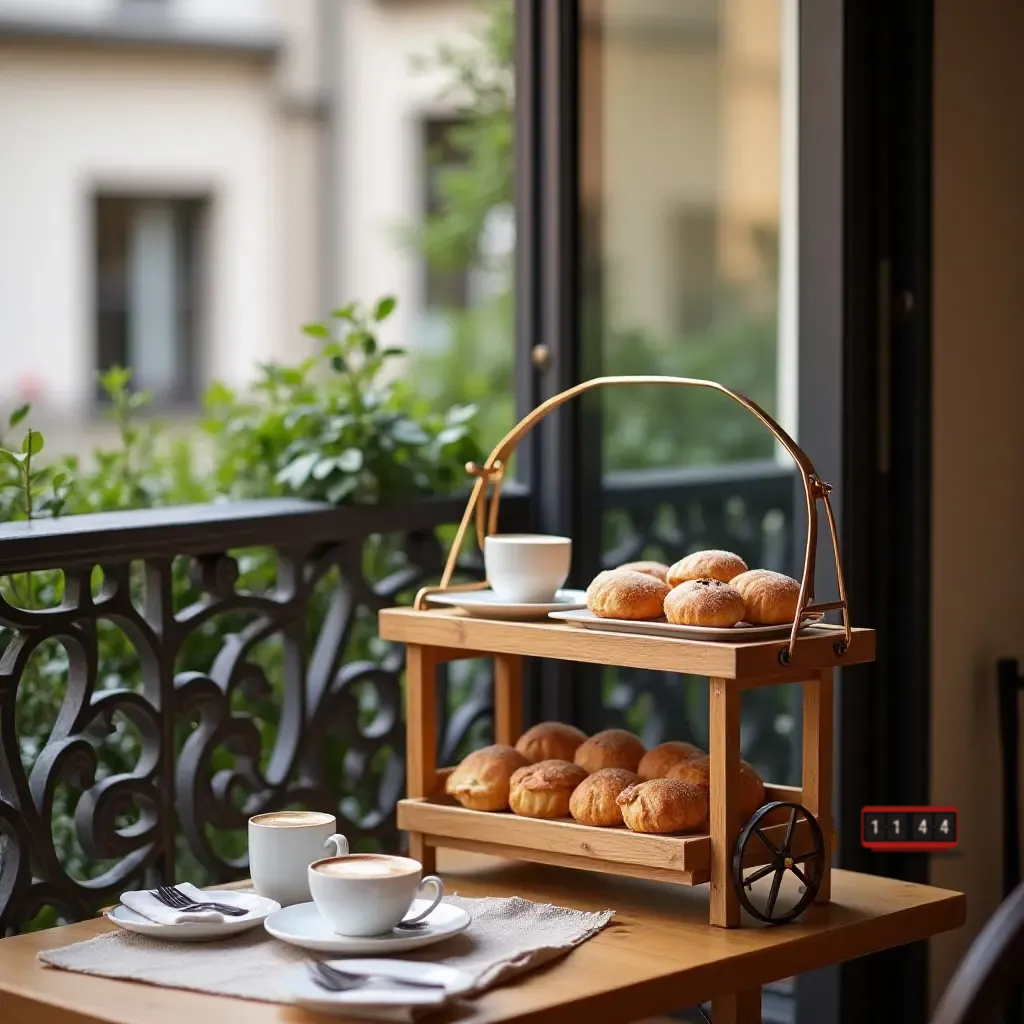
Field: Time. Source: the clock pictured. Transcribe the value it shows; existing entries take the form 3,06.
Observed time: 11,44
